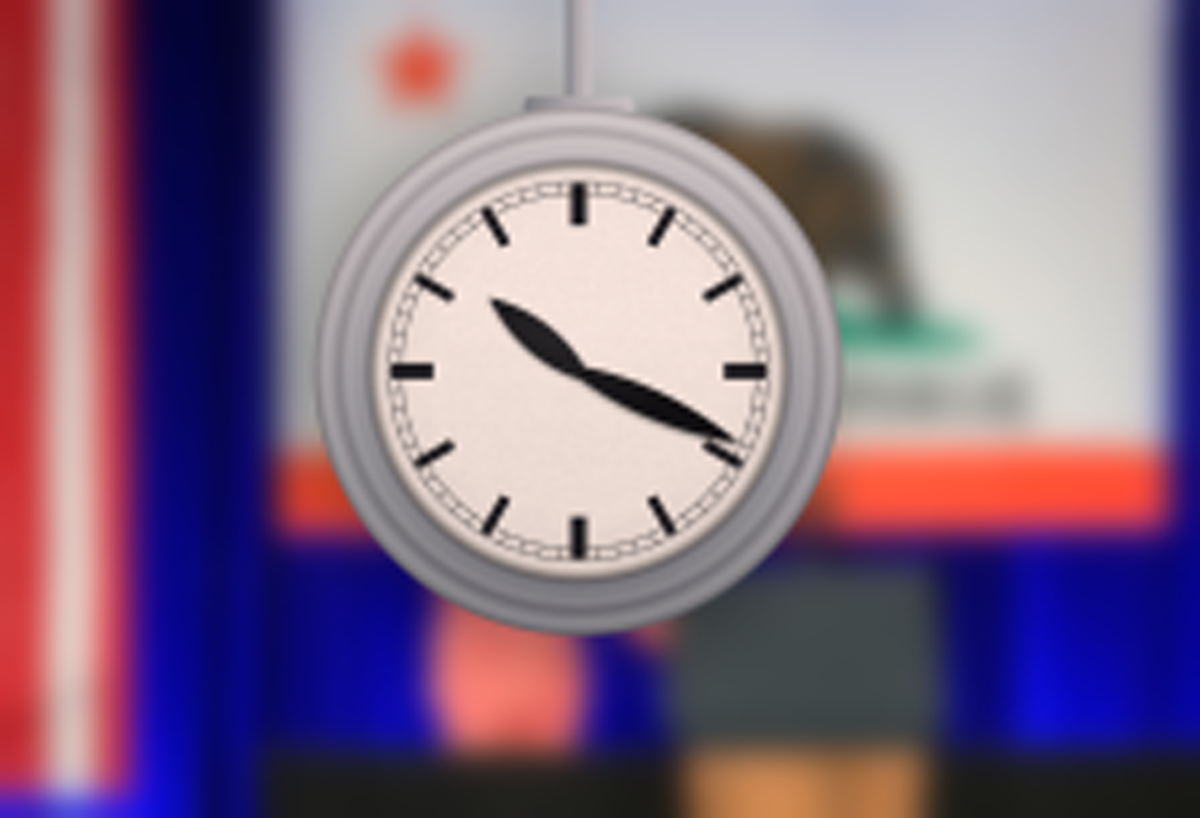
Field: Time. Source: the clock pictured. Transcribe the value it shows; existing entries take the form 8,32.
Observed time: 10,19
